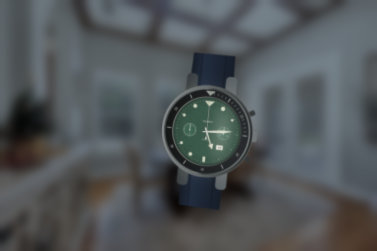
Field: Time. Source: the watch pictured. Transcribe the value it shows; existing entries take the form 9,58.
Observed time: 5,14
